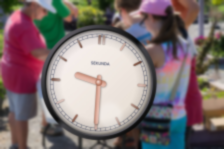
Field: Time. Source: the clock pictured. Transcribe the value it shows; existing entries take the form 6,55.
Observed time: 9,30
